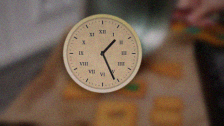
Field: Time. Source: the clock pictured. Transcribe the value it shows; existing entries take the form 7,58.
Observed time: 1,26
